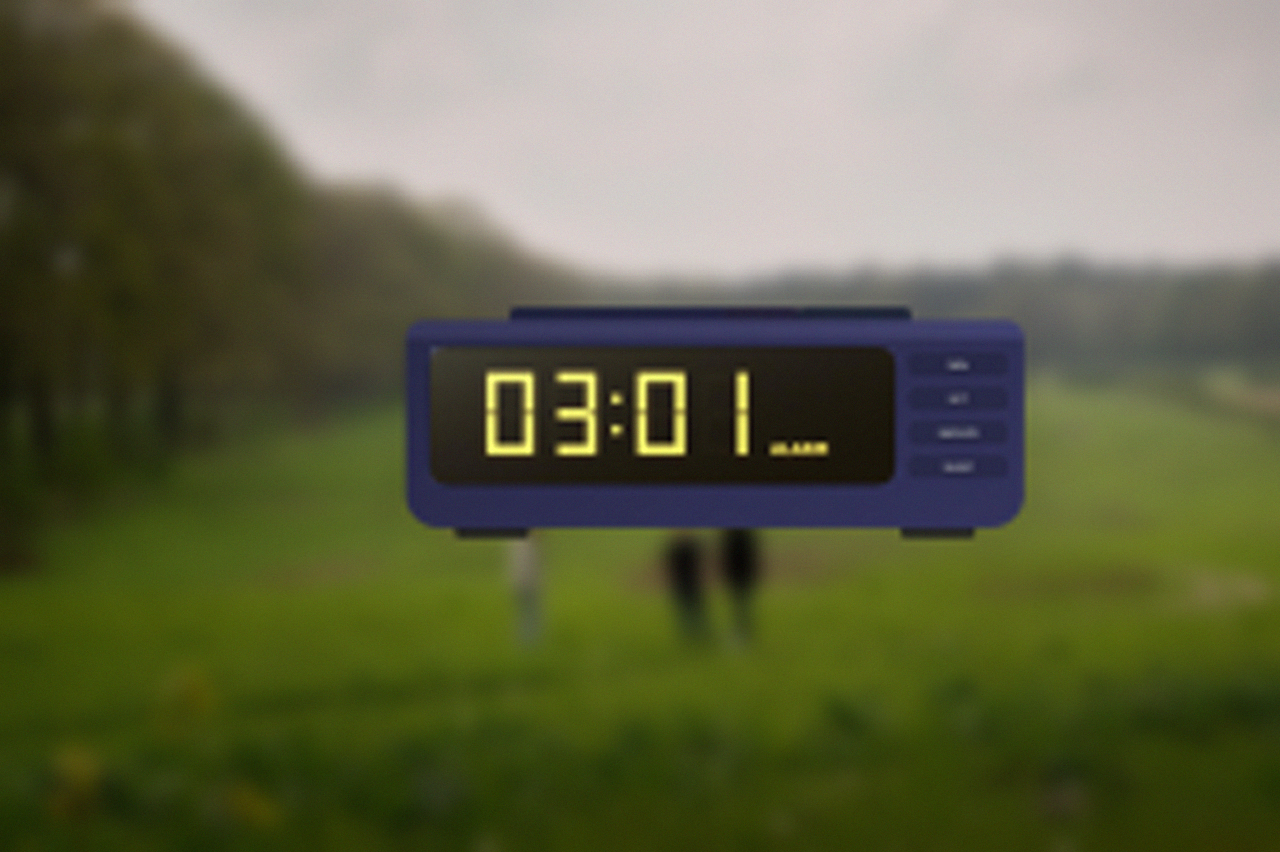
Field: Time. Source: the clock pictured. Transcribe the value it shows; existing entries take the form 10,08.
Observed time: 3,01
